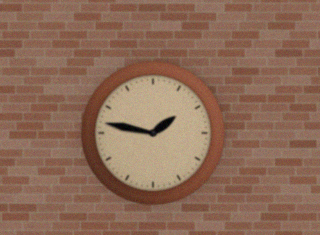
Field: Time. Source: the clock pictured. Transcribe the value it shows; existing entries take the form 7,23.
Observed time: 1,47
